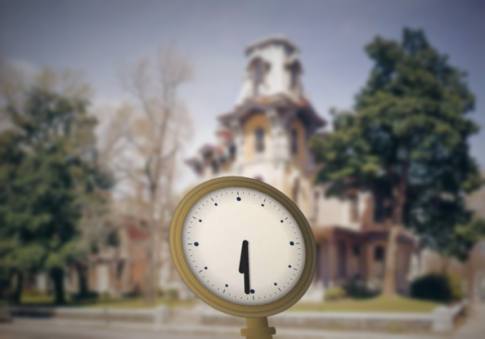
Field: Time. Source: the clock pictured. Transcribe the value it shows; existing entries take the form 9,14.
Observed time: 6,31
